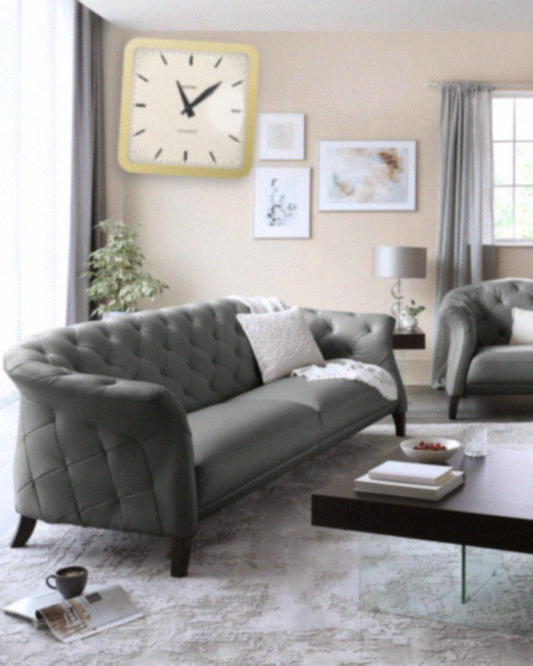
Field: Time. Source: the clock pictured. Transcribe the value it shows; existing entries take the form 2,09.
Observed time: 11,08
